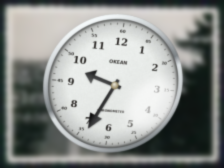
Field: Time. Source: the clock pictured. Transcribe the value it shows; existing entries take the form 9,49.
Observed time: 9,34
